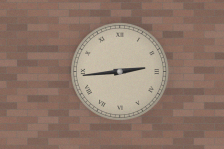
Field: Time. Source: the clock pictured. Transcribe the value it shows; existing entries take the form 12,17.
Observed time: 2,44
